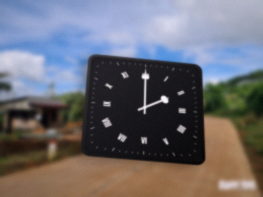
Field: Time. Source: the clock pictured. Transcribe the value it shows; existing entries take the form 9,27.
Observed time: 2,00
